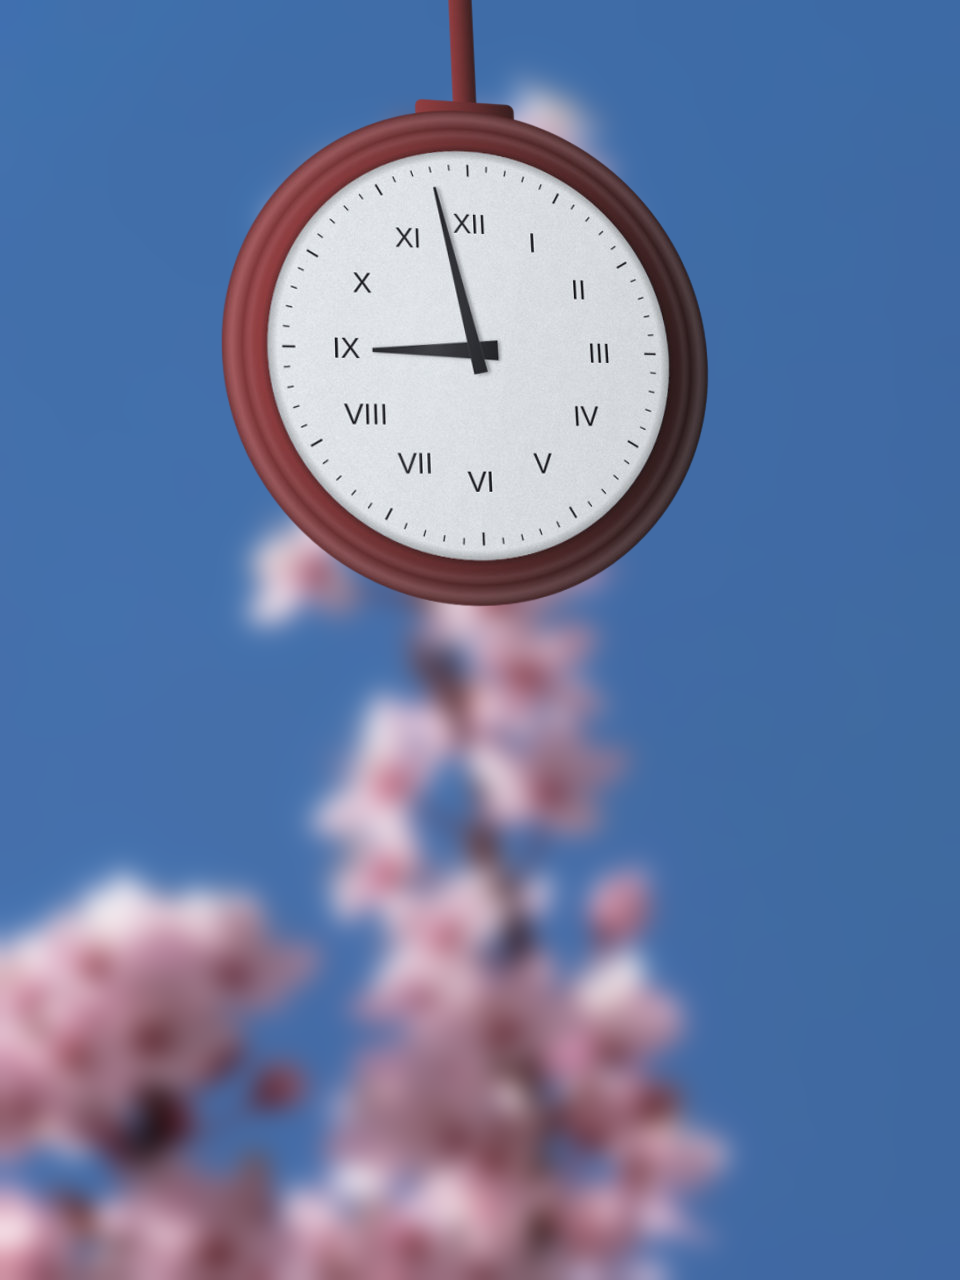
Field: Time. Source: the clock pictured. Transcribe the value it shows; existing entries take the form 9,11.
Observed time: 8,58
